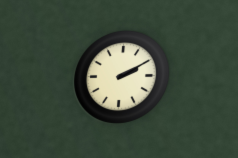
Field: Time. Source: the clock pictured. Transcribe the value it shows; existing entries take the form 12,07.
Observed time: 2,10
